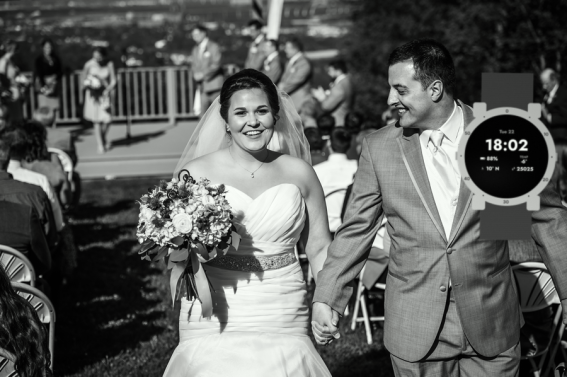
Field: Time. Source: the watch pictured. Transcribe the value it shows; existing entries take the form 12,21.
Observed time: 18,02
